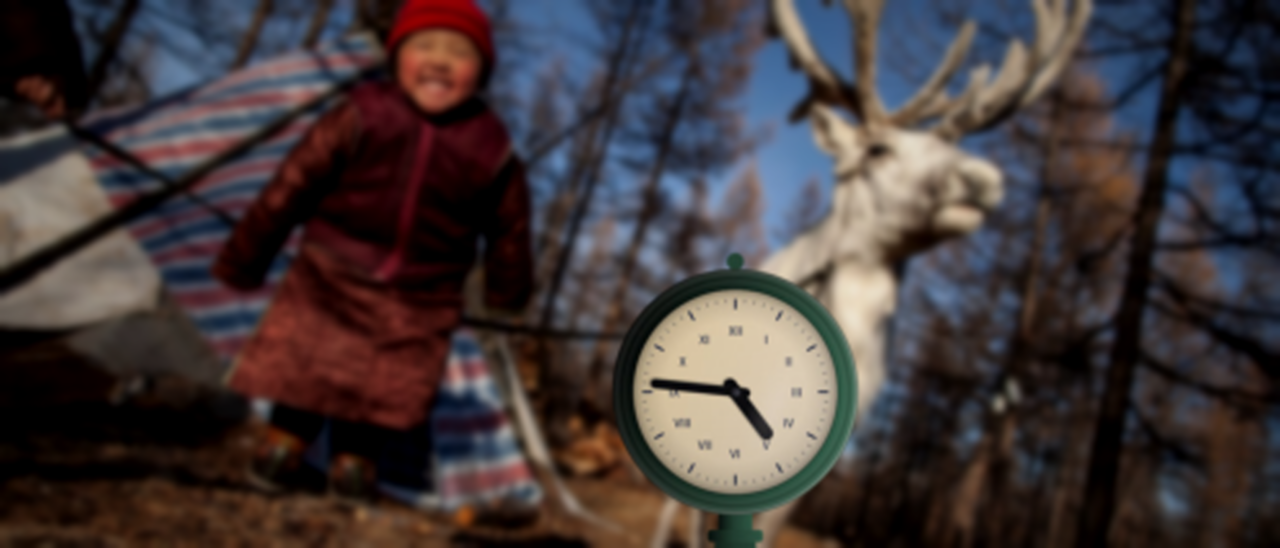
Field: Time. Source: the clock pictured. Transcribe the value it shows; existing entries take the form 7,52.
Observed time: 4,46
